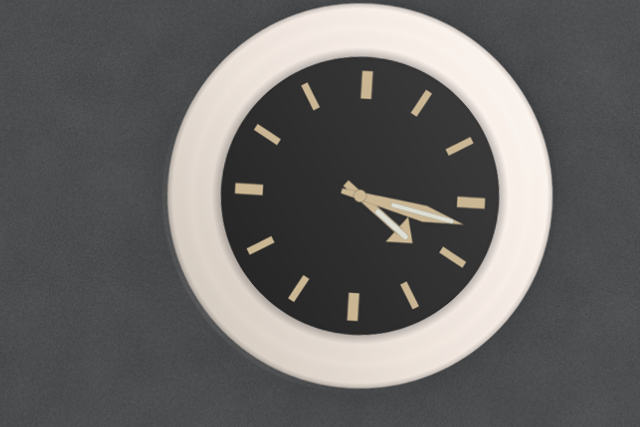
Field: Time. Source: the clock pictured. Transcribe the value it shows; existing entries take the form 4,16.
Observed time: 4,17
